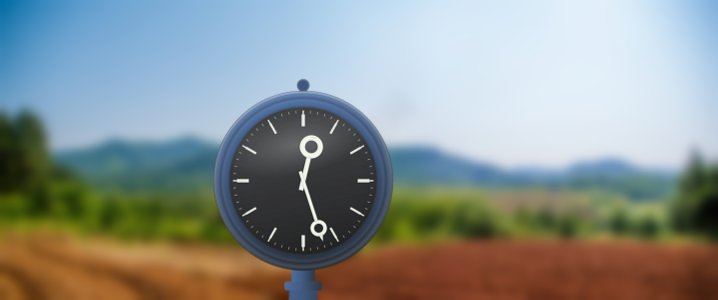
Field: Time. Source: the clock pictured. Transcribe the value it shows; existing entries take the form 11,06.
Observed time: 12,27
